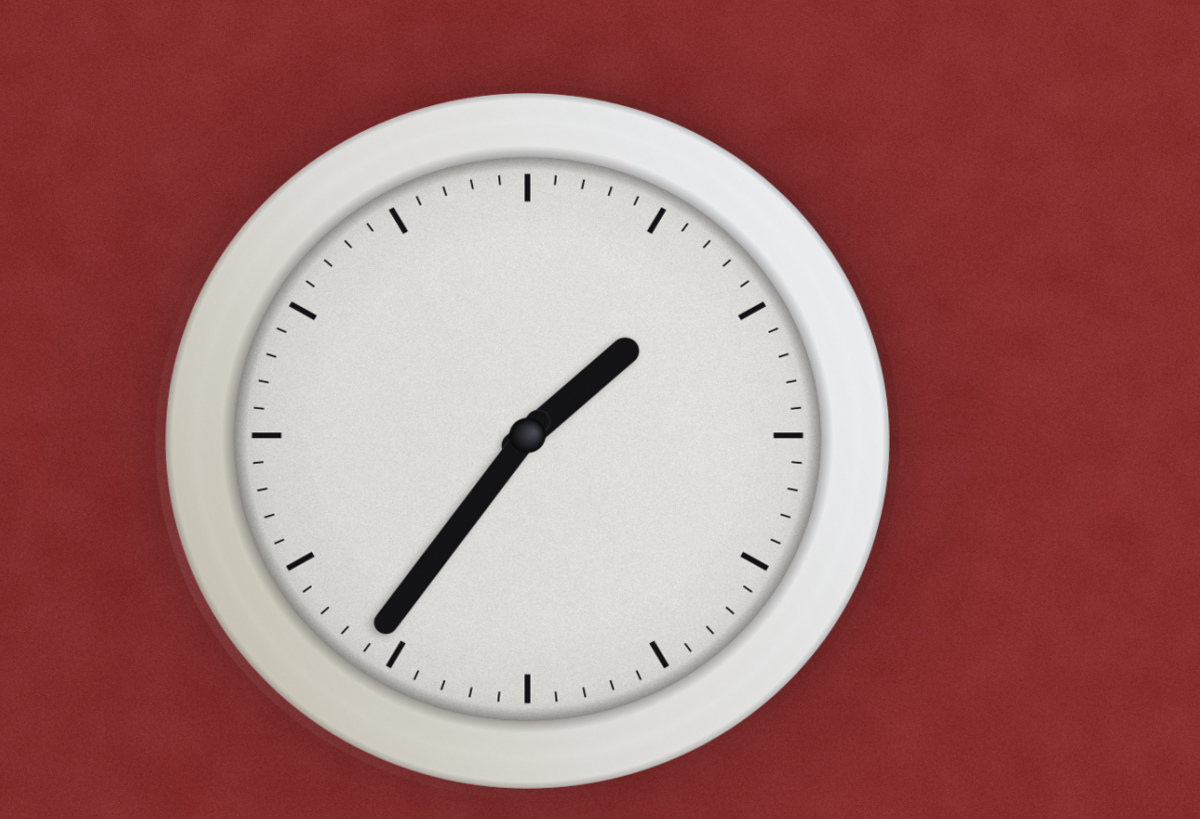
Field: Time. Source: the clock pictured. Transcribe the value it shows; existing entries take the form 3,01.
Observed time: 1,36
